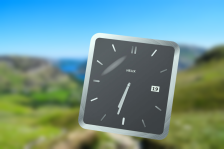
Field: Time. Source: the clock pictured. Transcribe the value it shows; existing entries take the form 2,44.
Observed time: 6,32
